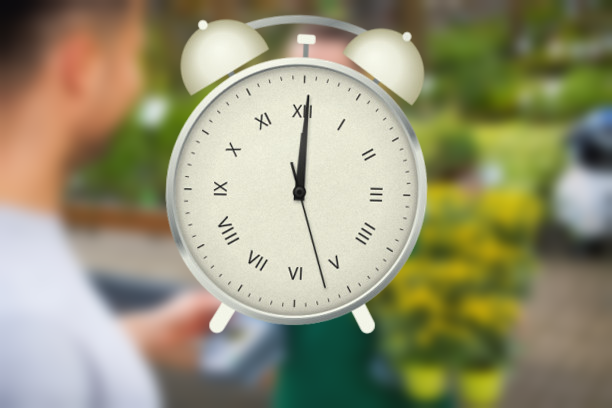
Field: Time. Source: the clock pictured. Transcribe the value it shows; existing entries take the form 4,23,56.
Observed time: 12,00,27
